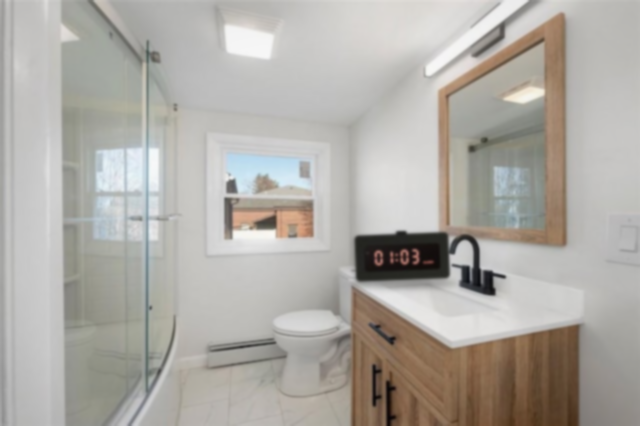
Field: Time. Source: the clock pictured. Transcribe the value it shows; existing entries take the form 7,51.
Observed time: 1,03
